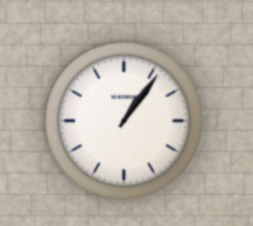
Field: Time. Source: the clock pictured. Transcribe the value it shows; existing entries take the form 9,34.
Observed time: 1,06
